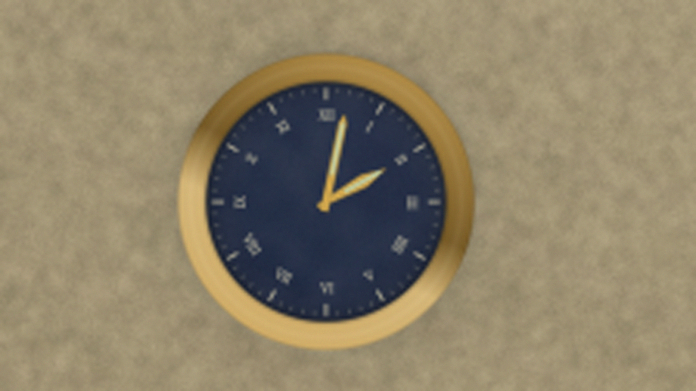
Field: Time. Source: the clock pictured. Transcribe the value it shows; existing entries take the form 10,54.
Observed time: 2,02
